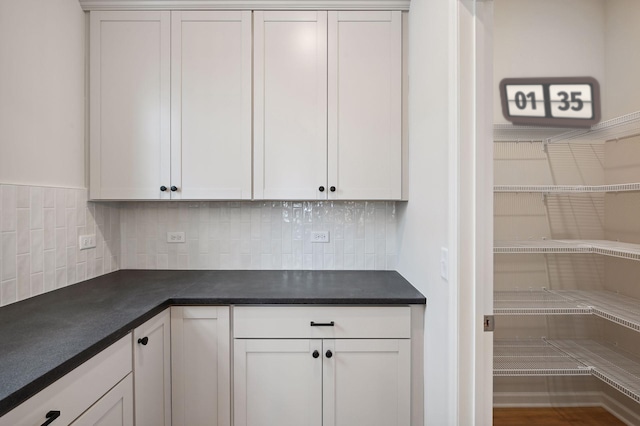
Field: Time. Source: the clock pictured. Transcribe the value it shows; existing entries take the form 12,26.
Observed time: 1,35
